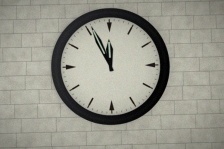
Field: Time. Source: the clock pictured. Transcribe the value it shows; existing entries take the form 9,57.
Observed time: 11,56
